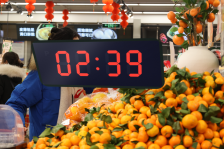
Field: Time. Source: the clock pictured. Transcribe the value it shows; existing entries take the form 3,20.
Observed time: 2,39
